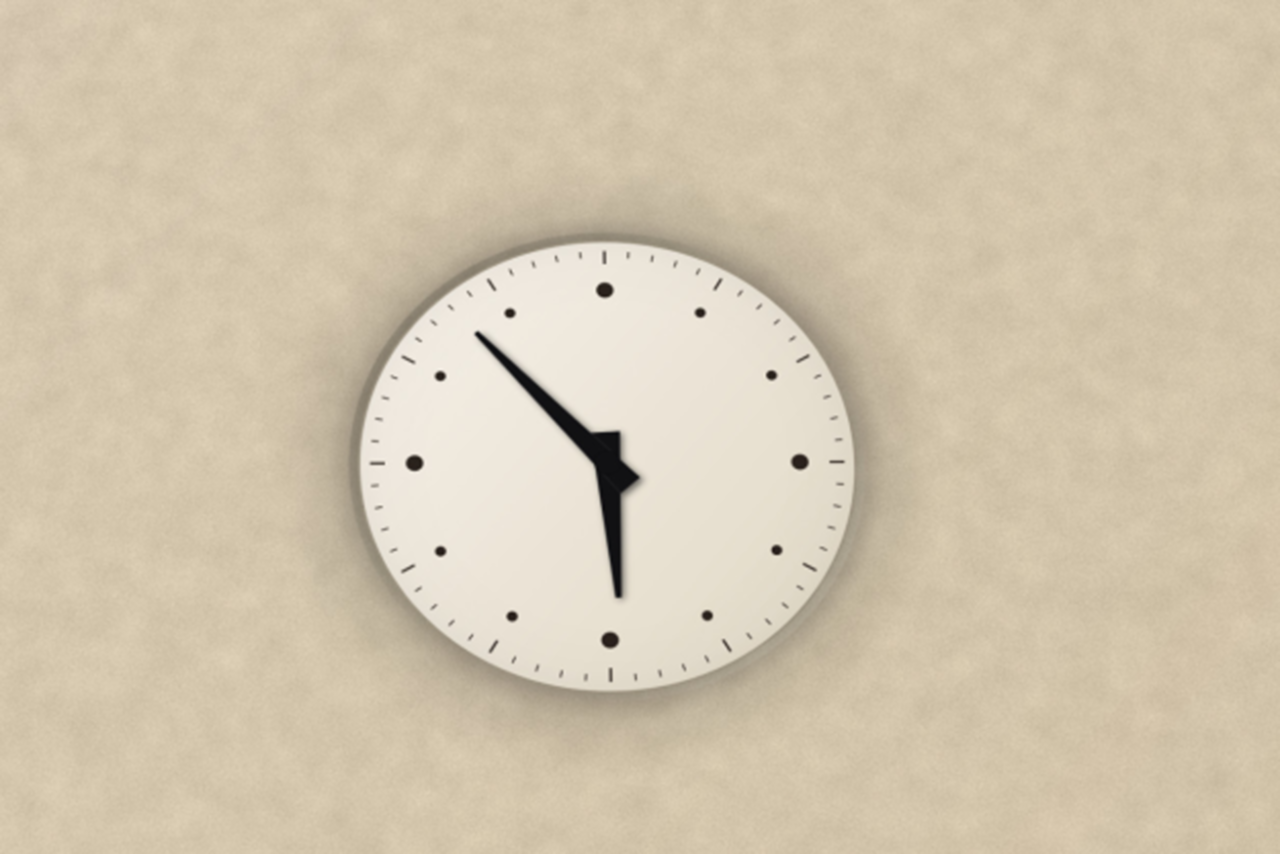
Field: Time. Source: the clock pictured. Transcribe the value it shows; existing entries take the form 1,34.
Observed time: 5,53
